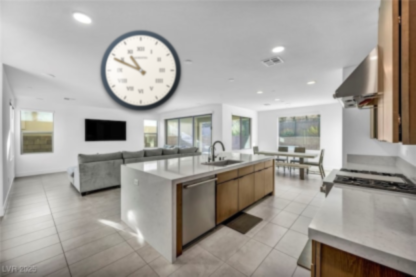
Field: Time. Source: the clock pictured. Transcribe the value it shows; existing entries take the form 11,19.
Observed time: 10,49
